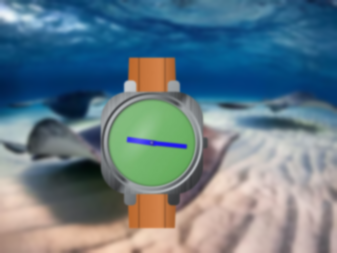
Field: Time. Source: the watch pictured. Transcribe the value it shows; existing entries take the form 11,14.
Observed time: 9,16
